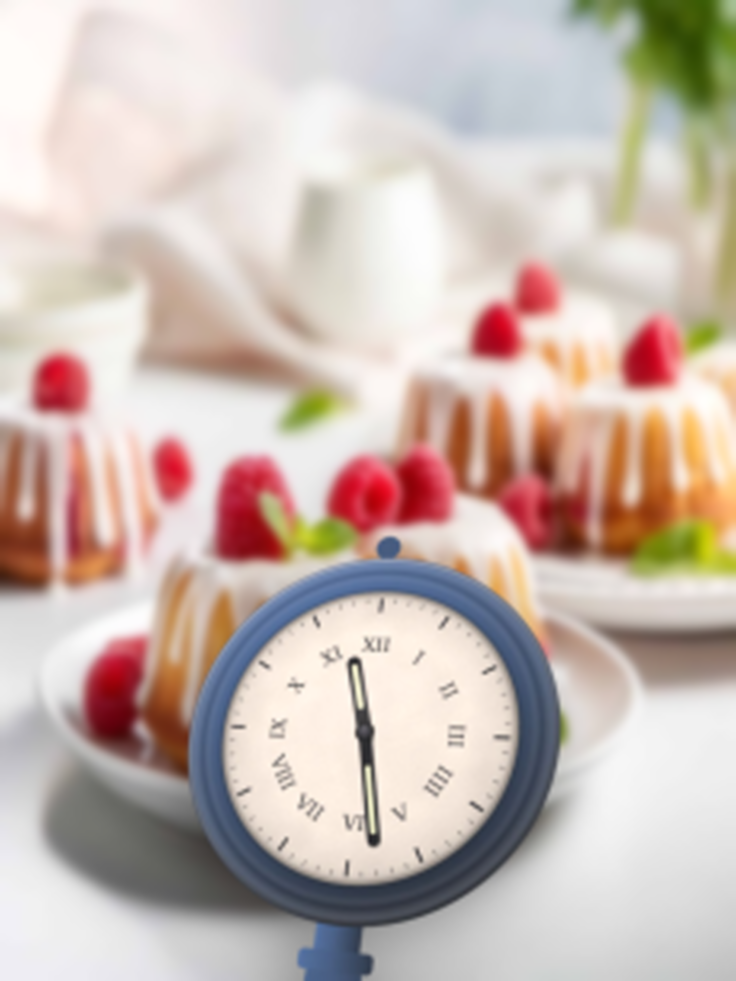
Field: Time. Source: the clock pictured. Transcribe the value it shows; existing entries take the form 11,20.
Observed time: 11,28
